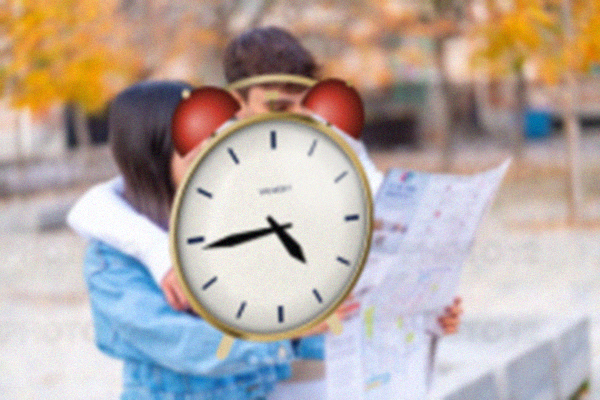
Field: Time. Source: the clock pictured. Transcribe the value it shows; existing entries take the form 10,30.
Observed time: 4,44
